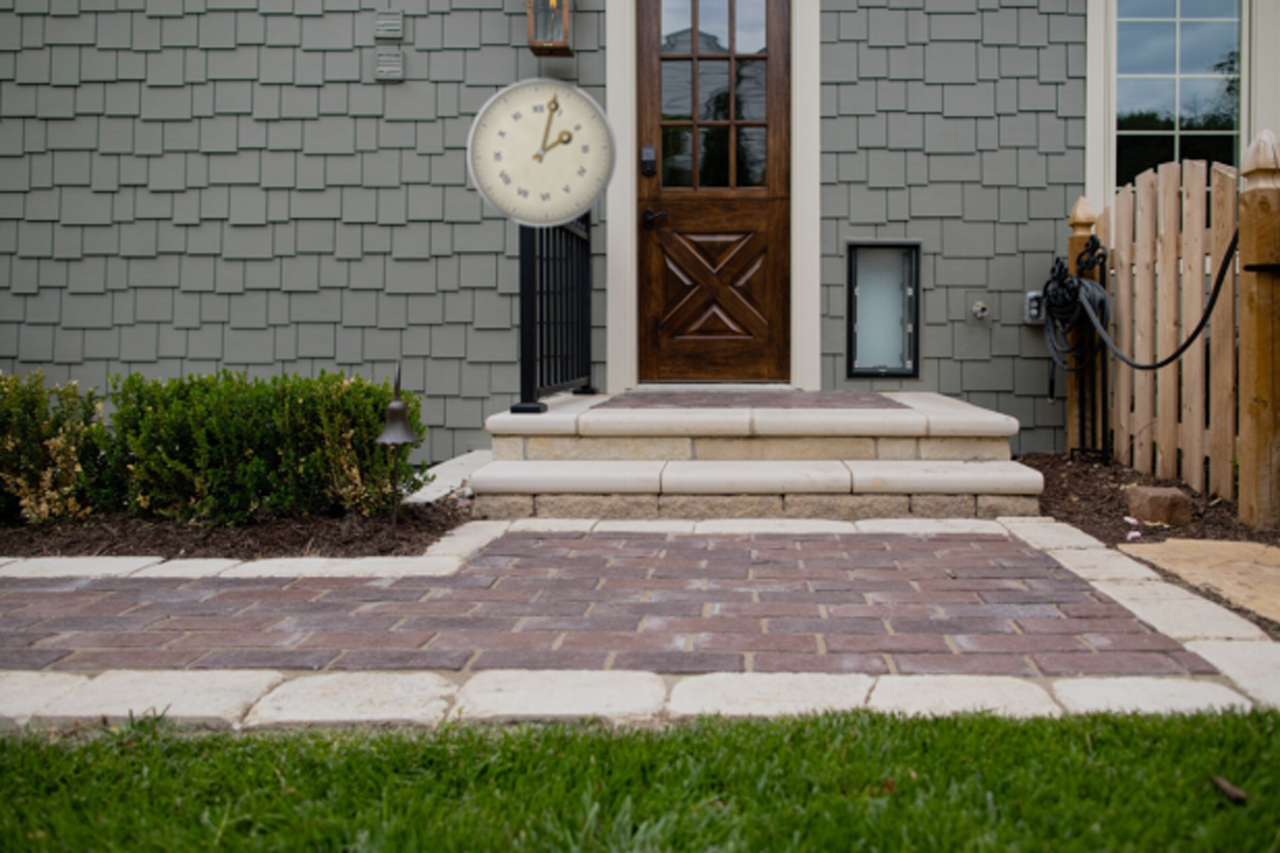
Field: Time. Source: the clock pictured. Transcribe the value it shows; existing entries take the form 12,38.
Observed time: 2,03
